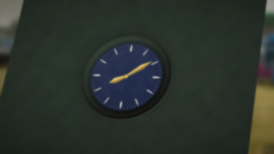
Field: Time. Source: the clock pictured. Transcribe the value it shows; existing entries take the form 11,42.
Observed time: 8,09
